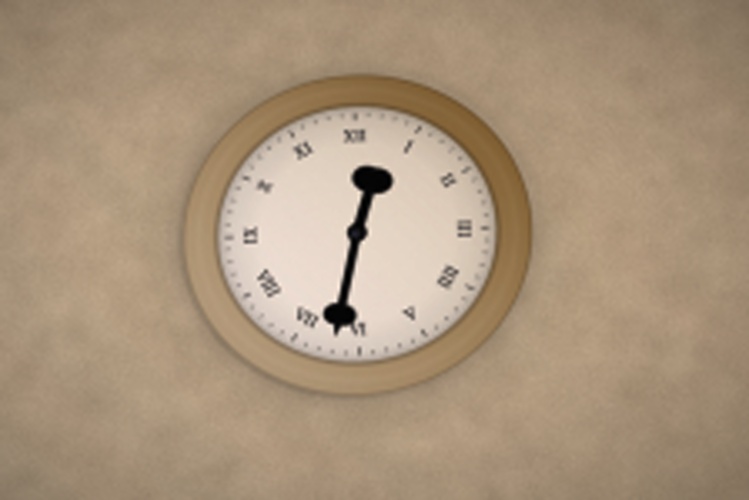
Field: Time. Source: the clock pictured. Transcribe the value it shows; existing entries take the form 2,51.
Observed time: 12,32
